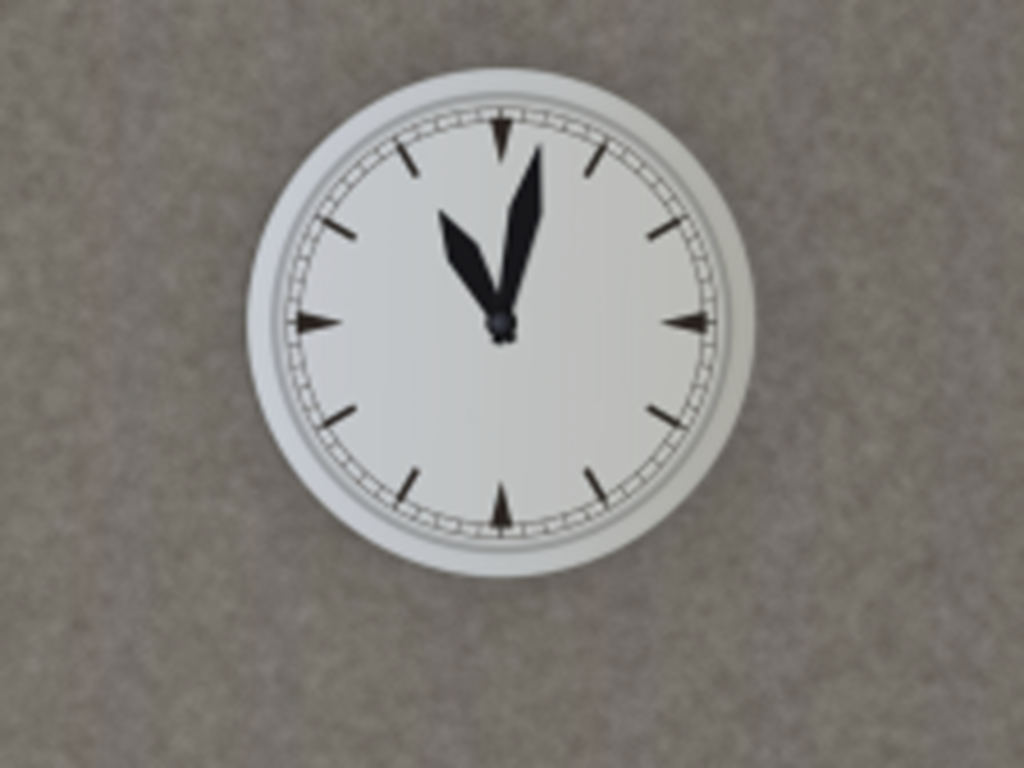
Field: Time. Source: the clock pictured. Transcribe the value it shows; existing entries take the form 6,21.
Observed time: 11,02
